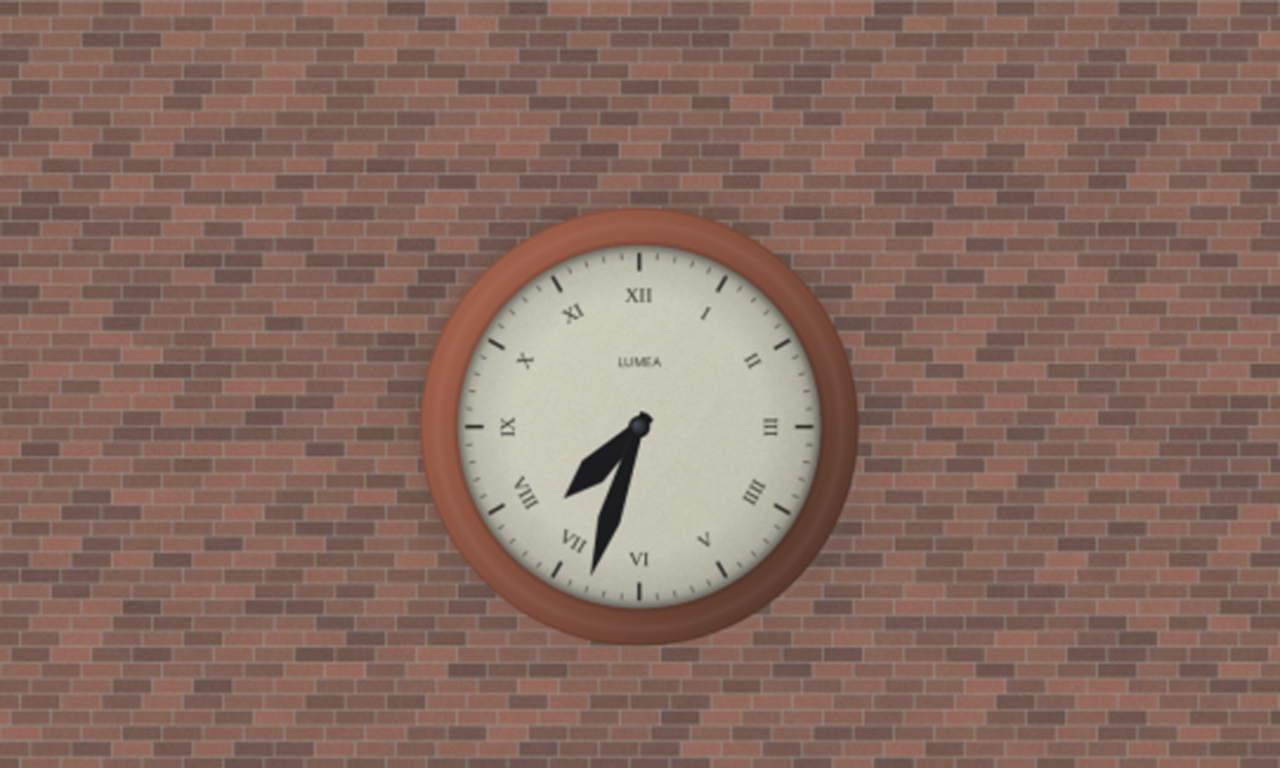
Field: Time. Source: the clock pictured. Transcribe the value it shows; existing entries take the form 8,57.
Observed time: 7,33
